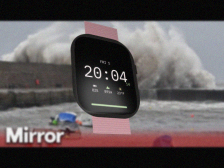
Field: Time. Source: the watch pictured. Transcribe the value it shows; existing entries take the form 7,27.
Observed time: 20,04
